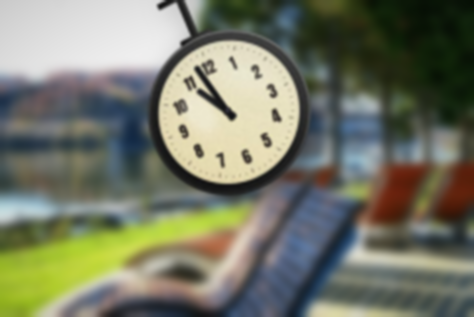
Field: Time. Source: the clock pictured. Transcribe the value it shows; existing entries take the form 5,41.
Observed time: 10,58
